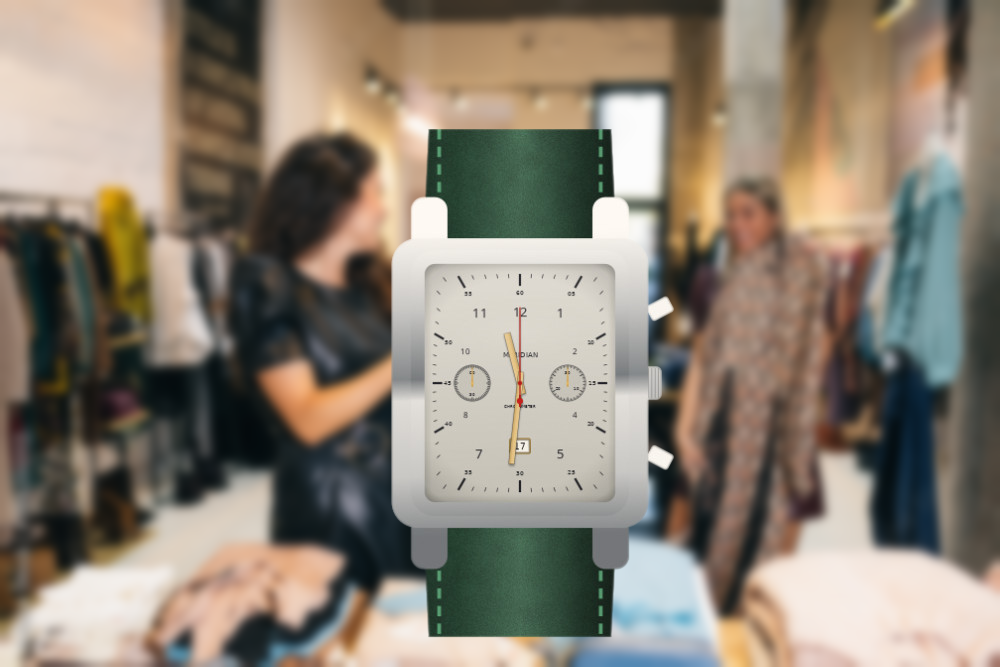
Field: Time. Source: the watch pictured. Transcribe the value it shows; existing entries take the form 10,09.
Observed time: 11,31
